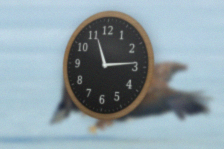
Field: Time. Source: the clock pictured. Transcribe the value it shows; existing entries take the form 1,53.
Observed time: 11,14
